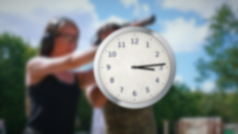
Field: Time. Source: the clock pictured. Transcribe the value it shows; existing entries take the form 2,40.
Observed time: 3,14
